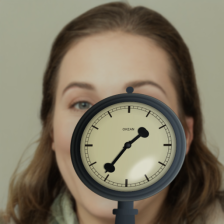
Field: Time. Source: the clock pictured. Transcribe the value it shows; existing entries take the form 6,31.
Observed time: 1,36
